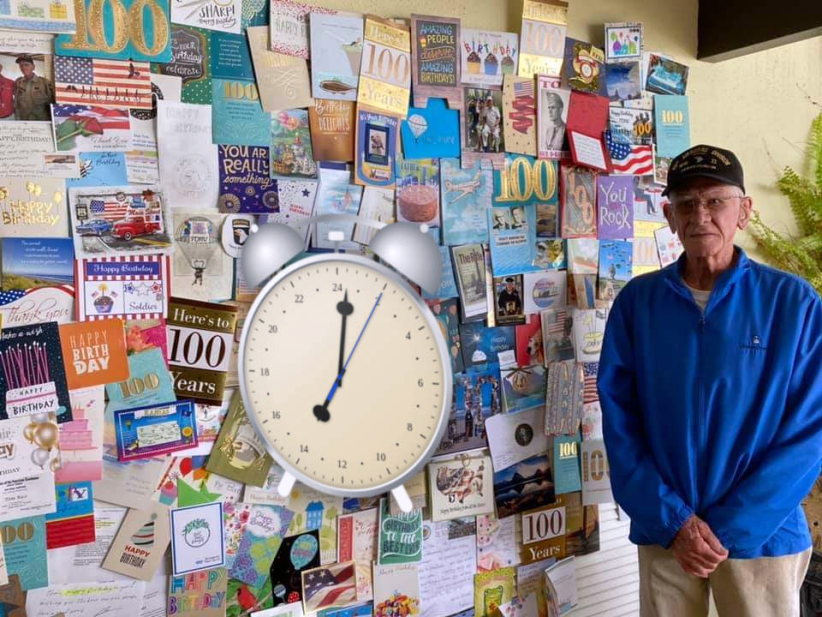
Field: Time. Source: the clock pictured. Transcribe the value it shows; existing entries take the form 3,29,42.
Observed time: 14,01,05
